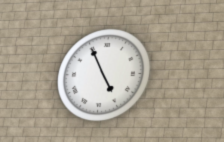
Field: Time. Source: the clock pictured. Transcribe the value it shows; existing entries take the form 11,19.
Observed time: 4,55
